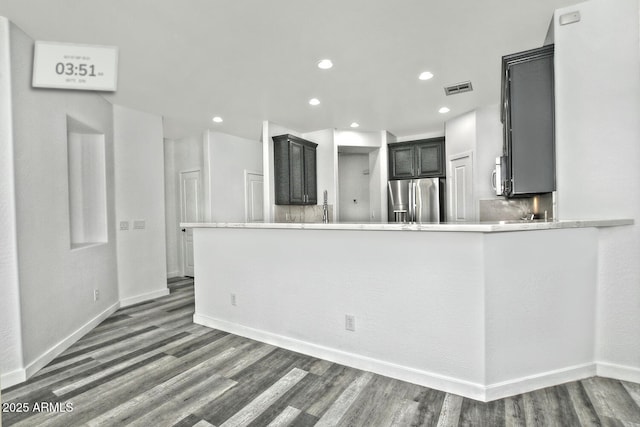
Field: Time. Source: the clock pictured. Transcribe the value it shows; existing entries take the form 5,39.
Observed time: 3,51
